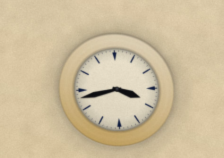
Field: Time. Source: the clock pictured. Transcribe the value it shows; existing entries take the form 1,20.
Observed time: 3,43
